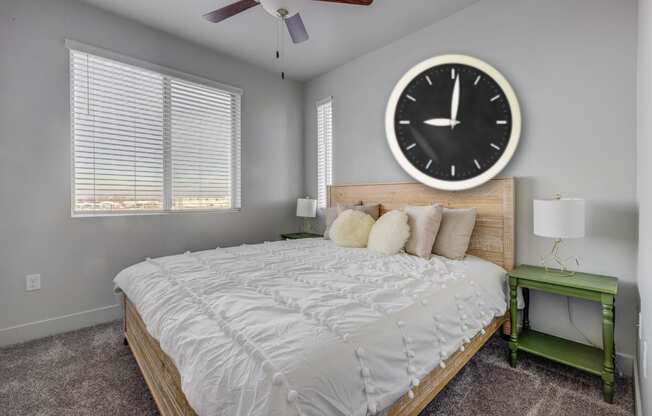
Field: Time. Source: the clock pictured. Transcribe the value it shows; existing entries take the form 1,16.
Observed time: 9,01
